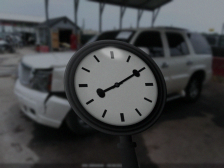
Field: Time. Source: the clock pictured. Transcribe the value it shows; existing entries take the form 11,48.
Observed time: 8,10
